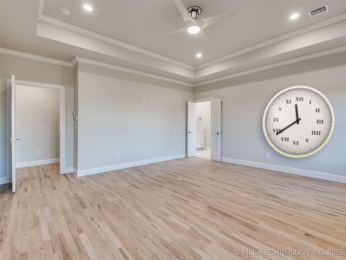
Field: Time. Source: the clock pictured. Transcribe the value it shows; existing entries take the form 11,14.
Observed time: 11,39
